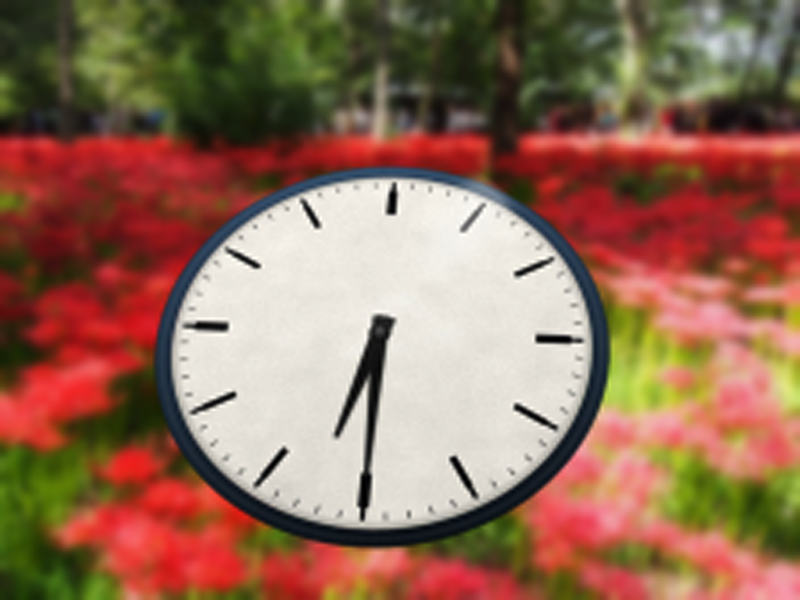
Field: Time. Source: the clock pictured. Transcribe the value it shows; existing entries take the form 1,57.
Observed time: 6,30
